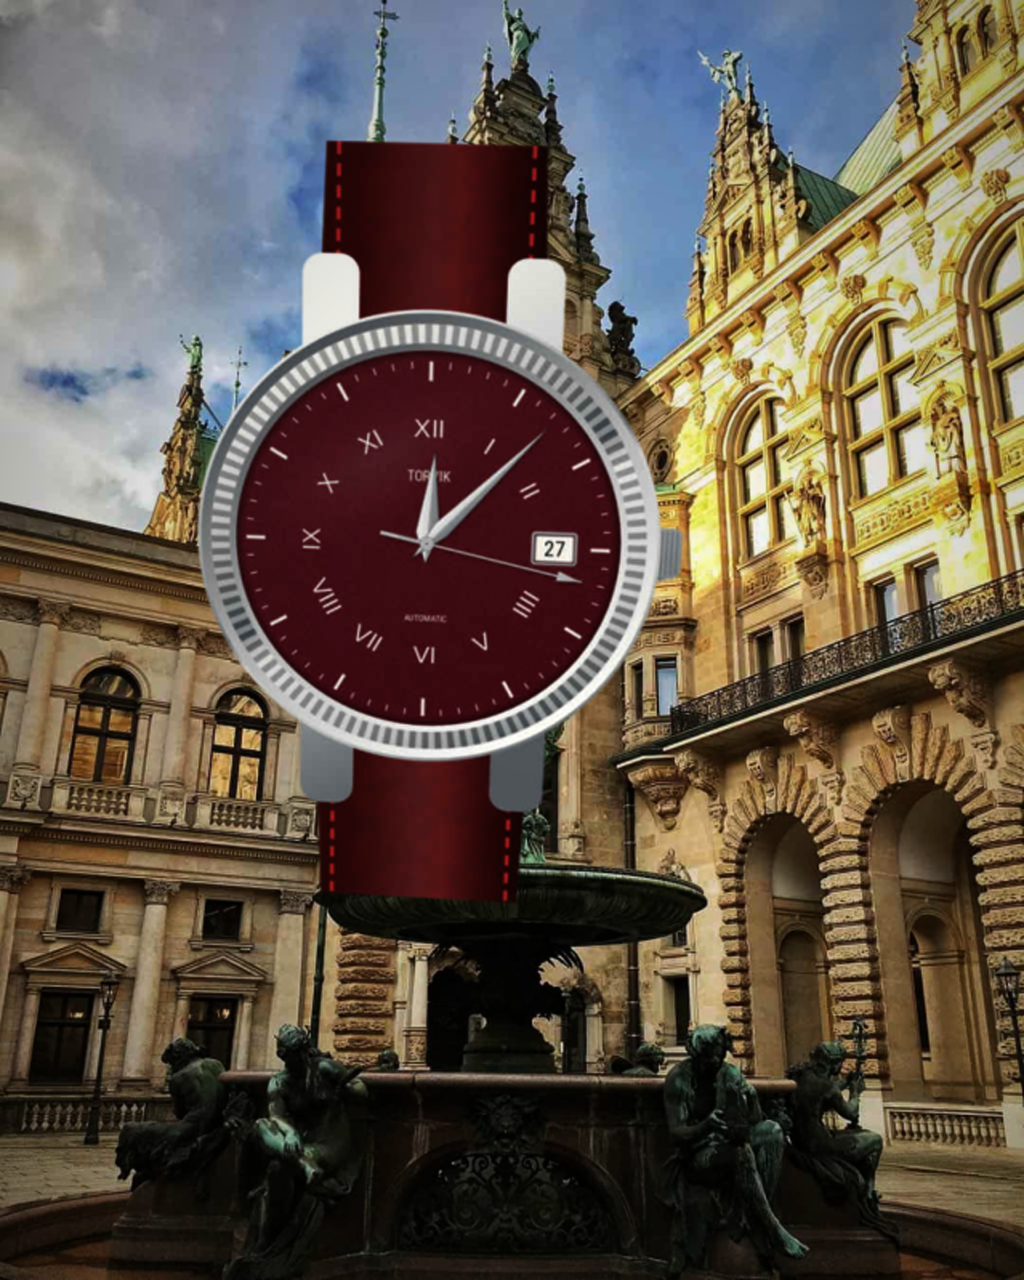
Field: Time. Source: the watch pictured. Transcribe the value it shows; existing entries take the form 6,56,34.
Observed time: 12,07,17
